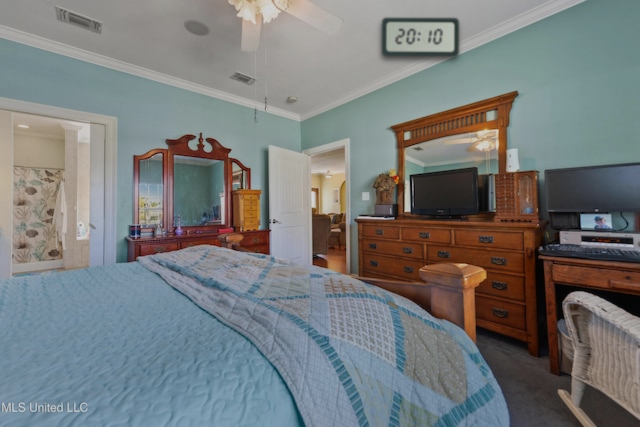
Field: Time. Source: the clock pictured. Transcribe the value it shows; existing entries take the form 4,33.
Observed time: 20,10
